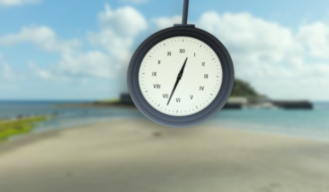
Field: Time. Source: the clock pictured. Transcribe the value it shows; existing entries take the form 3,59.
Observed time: 12,33
